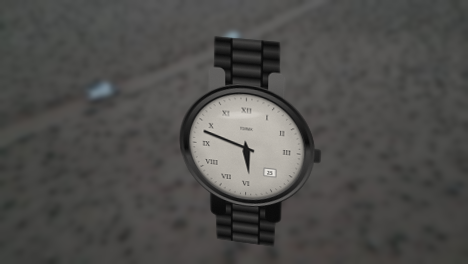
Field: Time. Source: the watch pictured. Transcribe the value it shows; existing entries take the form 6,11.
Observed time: 5,48
